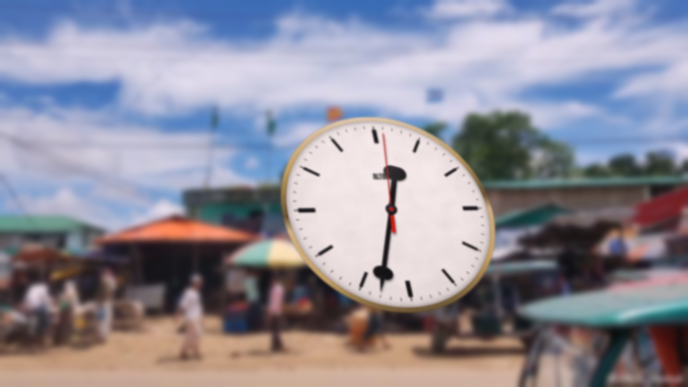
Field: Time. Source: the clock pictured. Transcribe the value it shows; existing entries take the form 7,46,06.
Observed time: 12,33,01
